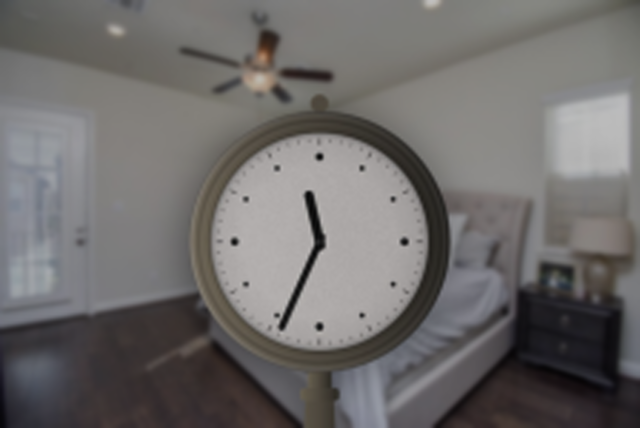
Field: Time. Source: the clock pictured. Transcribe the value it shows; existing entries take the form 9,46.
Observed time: 11,34
